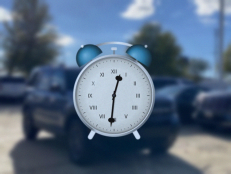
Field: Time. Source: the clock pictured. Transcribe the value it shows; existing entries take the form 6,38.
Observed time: 12,31
